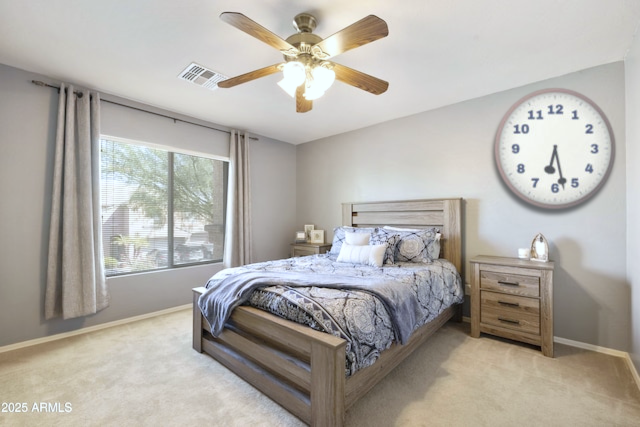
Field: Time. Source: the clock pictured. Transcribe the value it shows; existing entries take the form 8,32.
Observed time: 6,28
